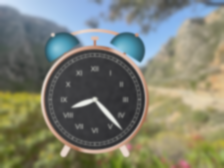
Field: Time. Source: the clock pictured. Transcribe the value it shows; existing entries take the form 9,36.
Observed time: 8,23
